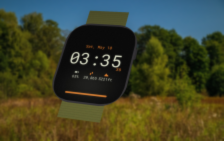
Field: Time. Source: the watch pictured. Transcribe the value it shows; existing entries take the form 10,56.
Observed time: 3,35
